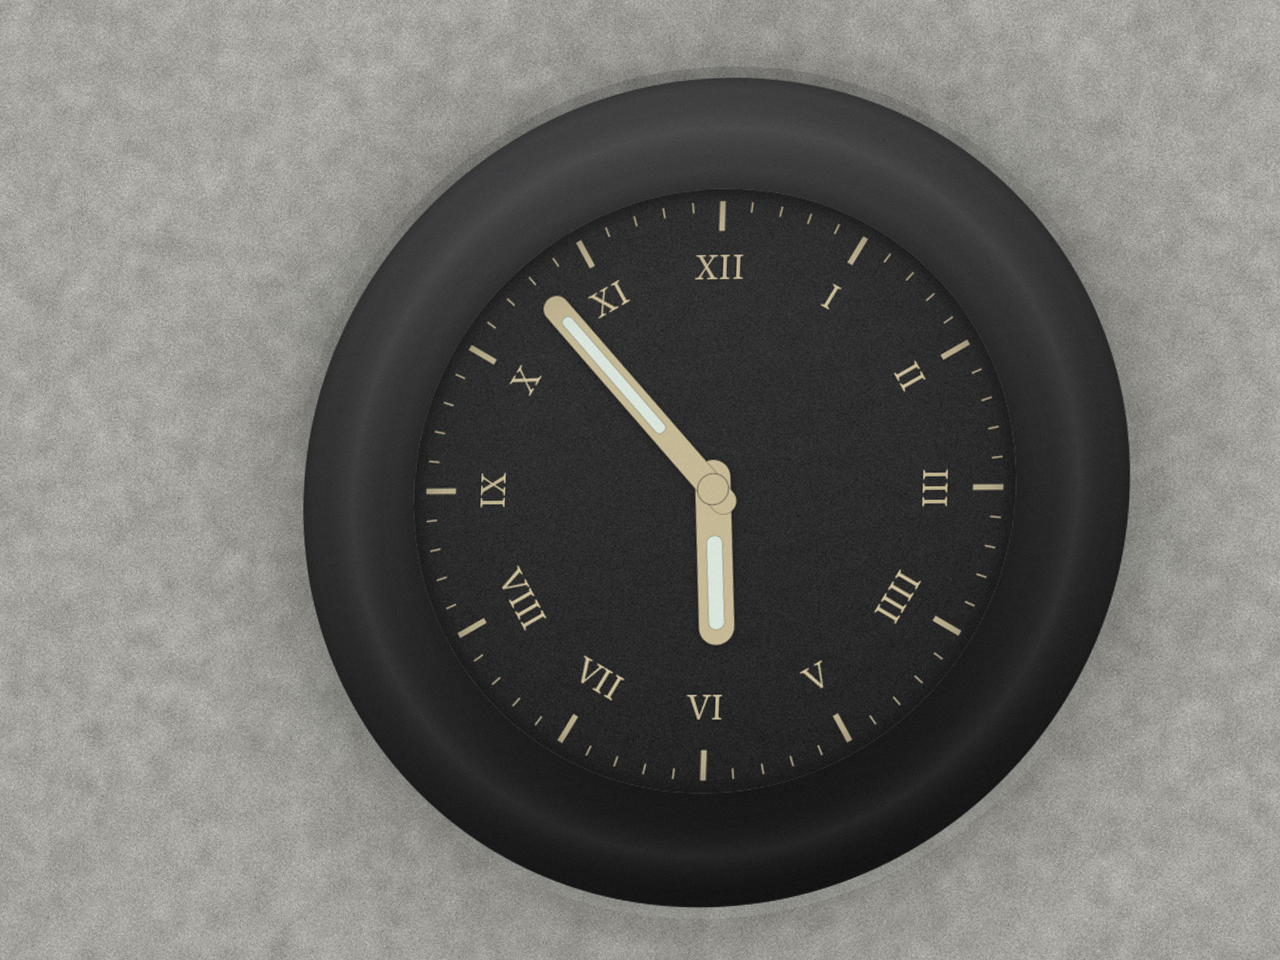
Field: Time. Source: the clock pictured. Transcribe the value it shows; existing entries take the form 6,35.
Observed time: 5,53
